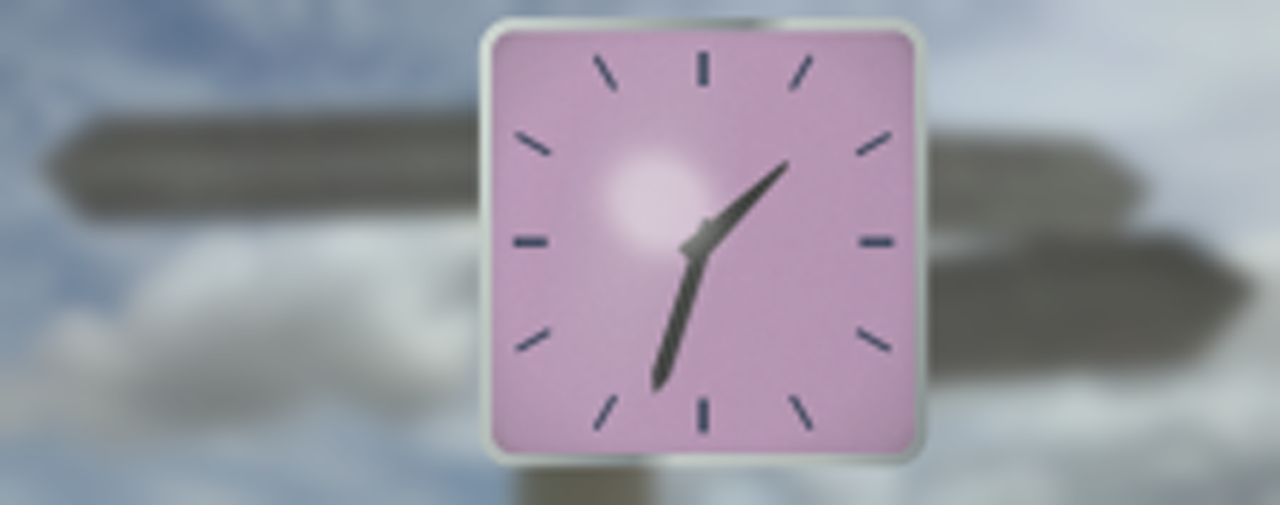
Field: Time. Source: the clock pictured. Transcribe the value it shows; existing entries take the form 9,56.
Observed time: 1,33
